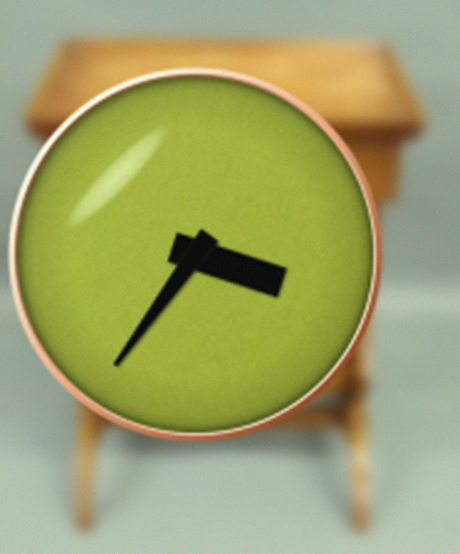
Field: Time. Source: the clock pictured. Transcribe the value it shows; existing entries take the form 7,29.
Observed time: 3,36
